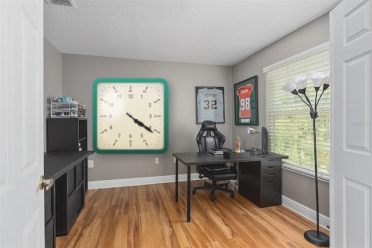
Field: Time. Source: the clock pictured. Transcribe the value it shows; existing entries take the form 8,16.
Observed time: 4,21
